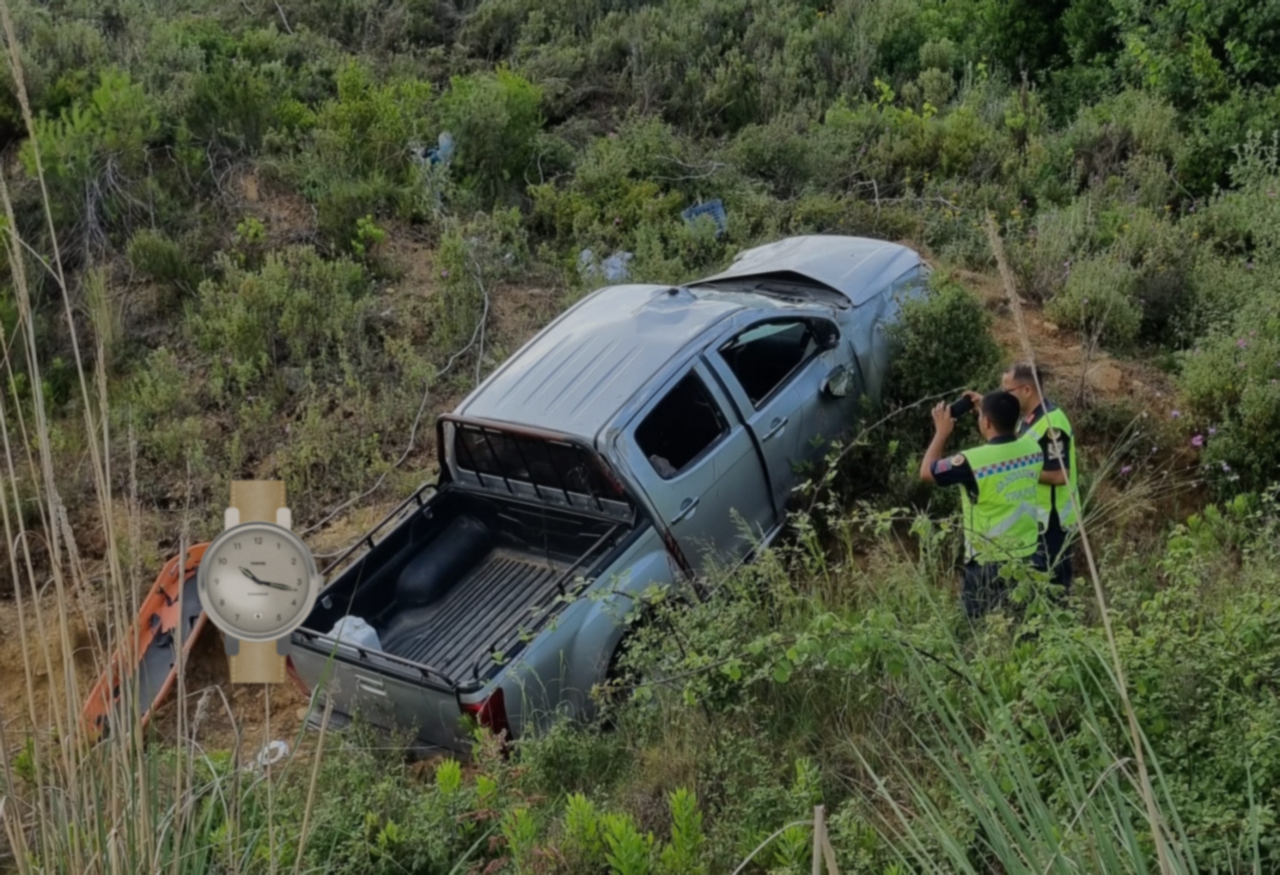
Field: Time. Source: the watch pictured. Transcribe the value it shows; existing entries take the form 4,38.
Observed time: 10,17
